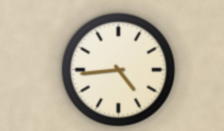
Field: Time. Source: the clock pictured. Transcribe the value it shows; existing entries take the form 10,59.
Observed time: 4,44
